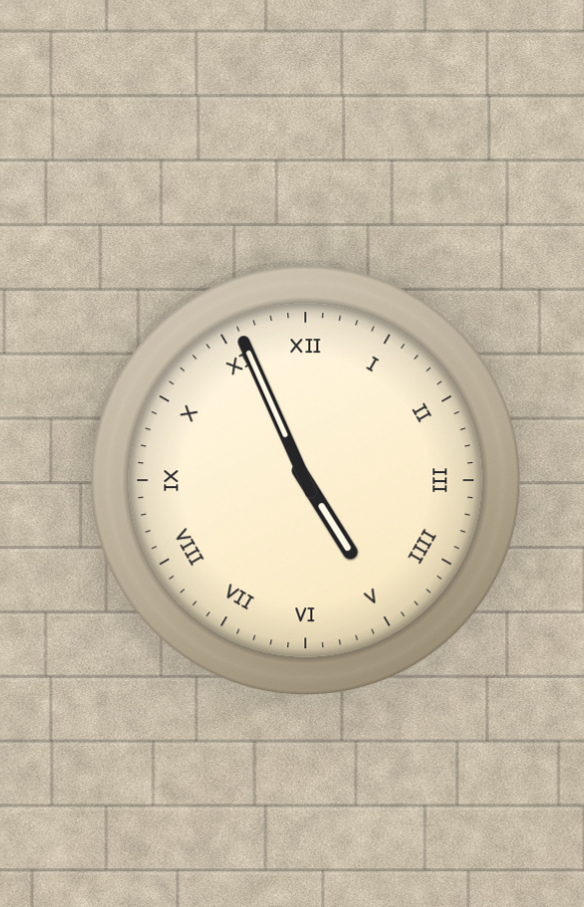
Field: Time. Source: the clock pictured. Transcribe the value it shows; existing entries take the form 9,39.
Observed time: 4,56
